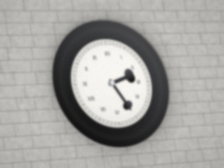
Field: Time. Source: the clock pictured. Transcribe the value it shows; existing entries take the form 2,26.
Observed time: 2,25
